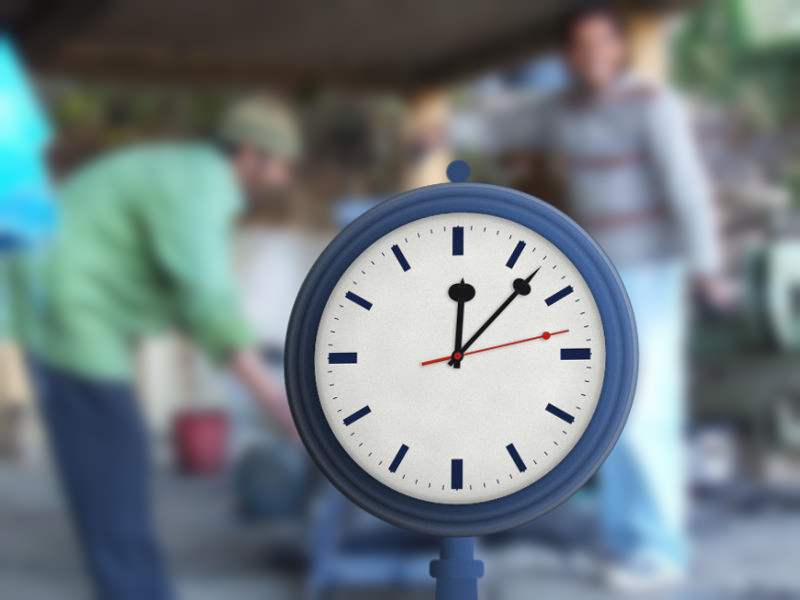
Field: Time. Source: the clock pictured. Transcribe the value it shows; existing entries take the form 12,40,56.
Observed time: 12,07,13
